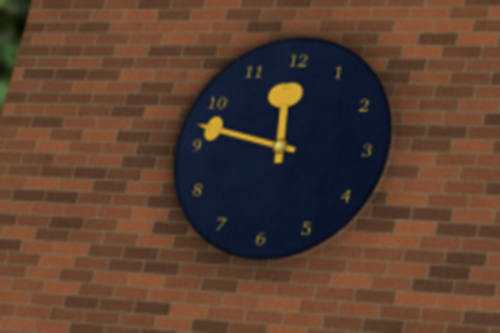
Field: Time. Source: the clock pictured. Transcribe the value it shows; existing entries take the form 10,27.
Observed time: 11,47
